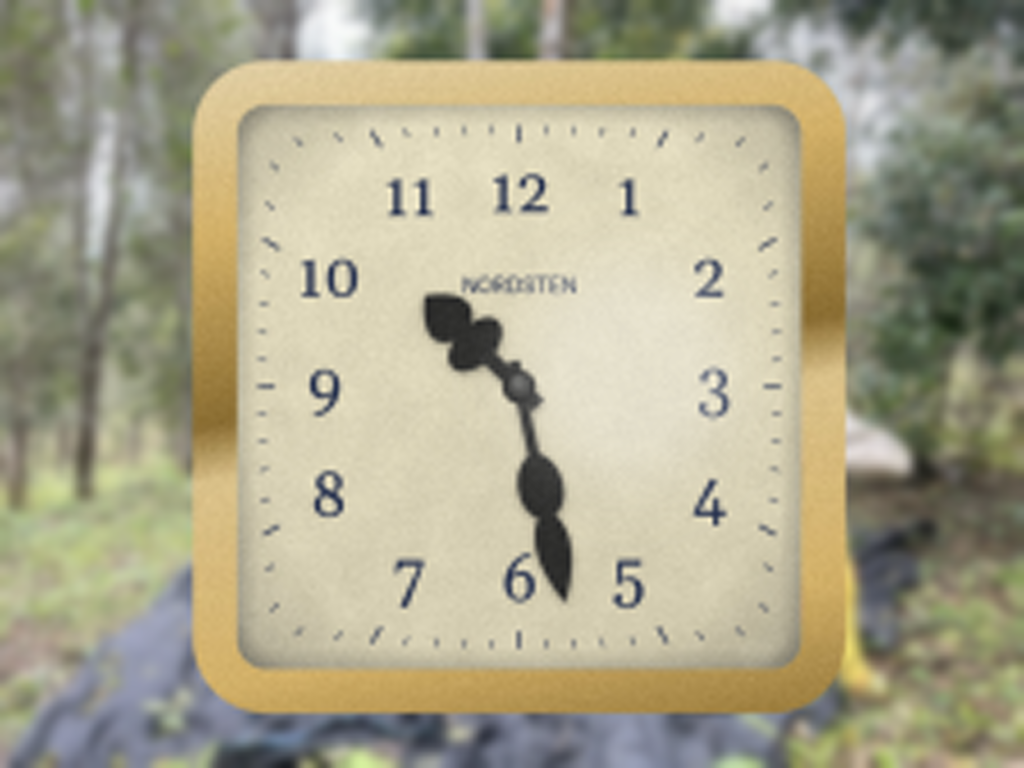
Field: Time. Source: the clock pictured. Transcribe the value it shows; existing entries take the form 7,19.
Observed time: 10,28
